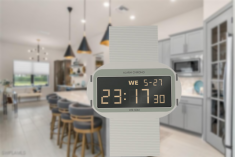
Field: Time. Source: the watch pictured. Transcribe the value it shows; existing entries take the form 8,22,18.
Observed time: 23,17,30
